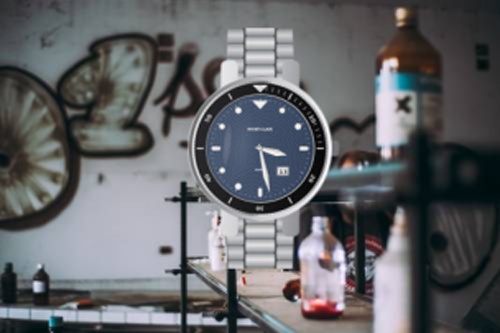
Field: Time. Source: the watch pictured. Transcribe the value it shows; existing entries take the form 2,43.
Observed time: 3,28
